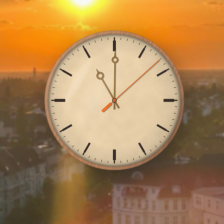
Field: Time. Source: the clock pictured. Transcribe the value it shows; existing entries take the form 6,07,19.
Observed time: 11,00,08
